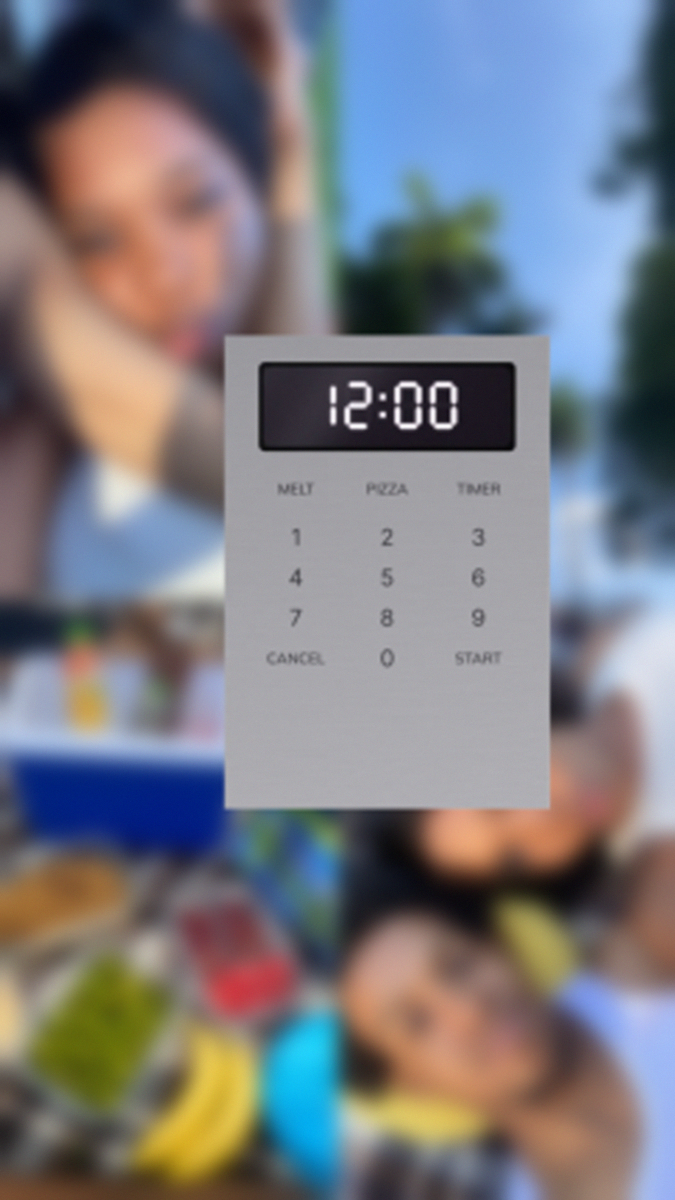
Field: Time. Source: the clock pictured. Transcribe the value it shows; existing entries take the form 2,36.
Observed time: 12,00
